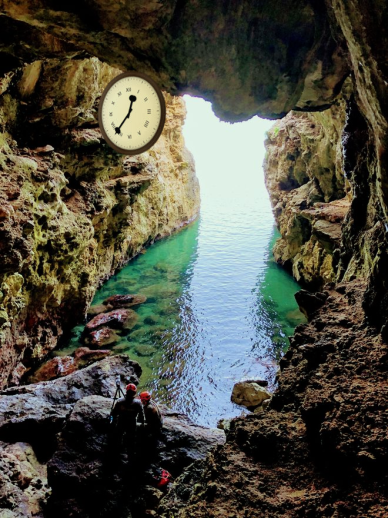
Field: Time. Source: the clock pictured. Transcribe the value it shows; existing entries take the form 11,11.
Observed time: 12,37
